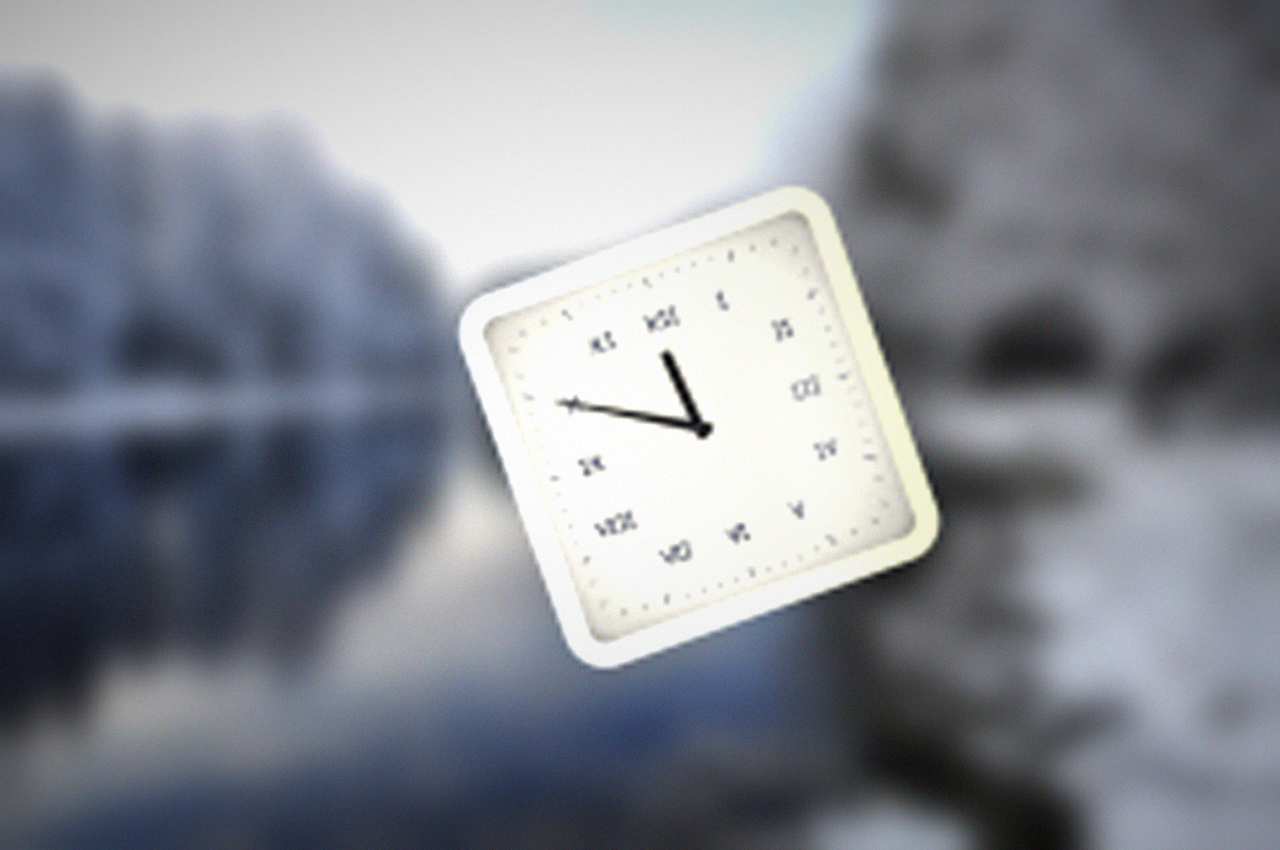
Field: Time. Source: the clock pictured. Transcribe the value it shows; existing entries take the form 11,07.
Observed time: 11,50
